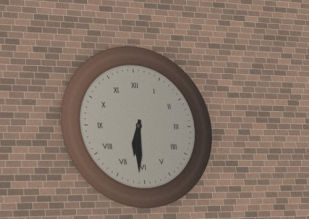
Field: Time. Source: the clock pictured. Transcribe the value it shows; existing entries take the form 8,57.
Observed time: 6,31
